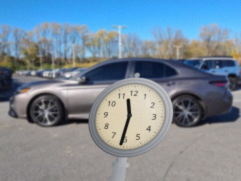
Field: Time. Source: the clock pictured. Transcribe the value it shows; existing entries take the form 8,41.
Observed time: 11,31
